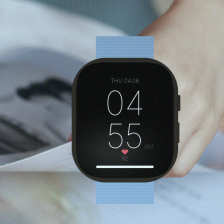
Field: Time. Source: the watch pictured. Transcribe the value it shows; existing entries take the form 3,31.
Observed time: 4,55
